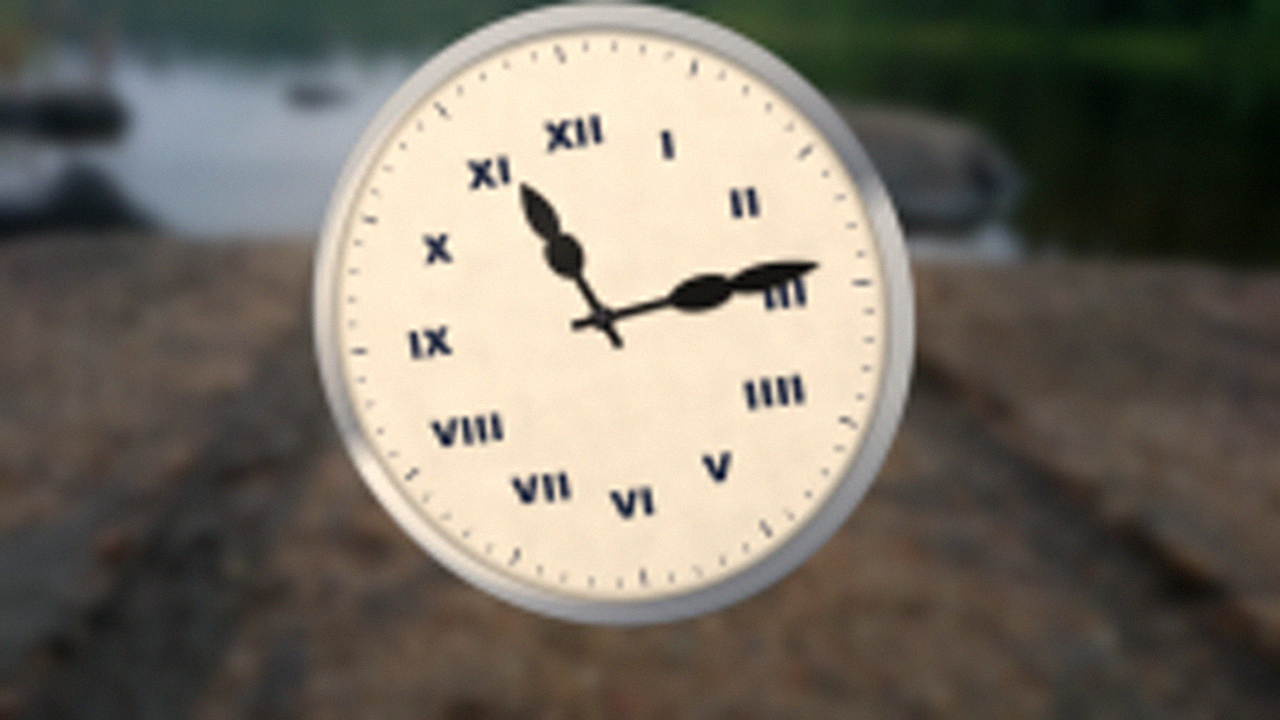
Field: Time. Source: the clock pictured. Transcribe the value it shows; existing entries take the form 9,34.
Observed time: 11,14
